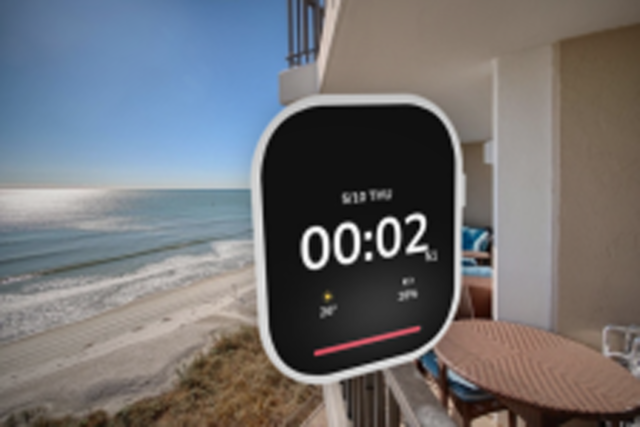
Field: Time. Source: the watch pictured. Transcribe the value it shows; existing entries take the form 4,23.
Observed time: 0,02
